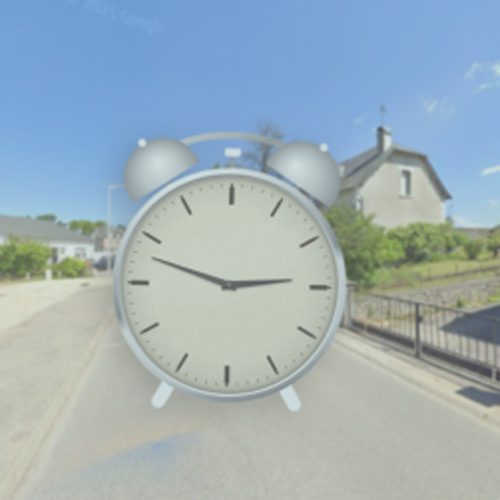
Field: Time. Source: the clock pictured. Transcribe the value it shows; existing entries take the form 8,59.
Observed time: 2,48
